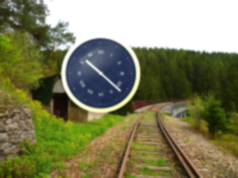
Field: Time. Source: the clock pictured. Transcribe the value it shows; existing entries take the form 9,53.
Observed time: 10,22
